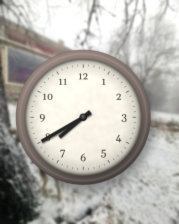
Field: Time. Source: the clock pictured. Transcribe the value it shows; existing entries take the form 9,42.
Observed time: 7,40
